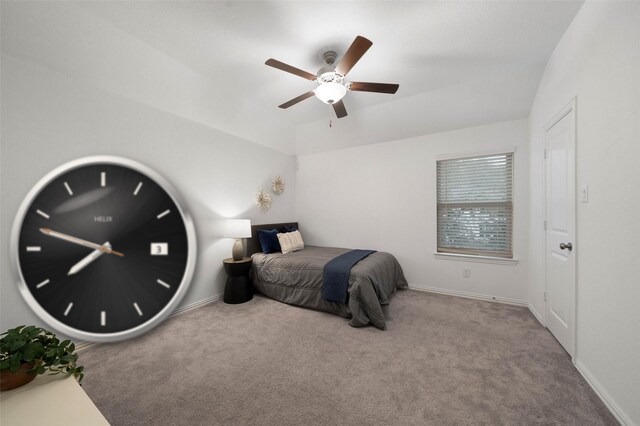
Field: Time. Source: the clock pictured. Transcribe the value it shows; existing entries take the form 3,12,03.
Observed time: 7,47,48
